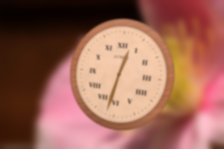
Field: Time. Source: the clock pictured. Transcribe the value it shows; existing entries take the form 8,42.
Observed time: 12,32
